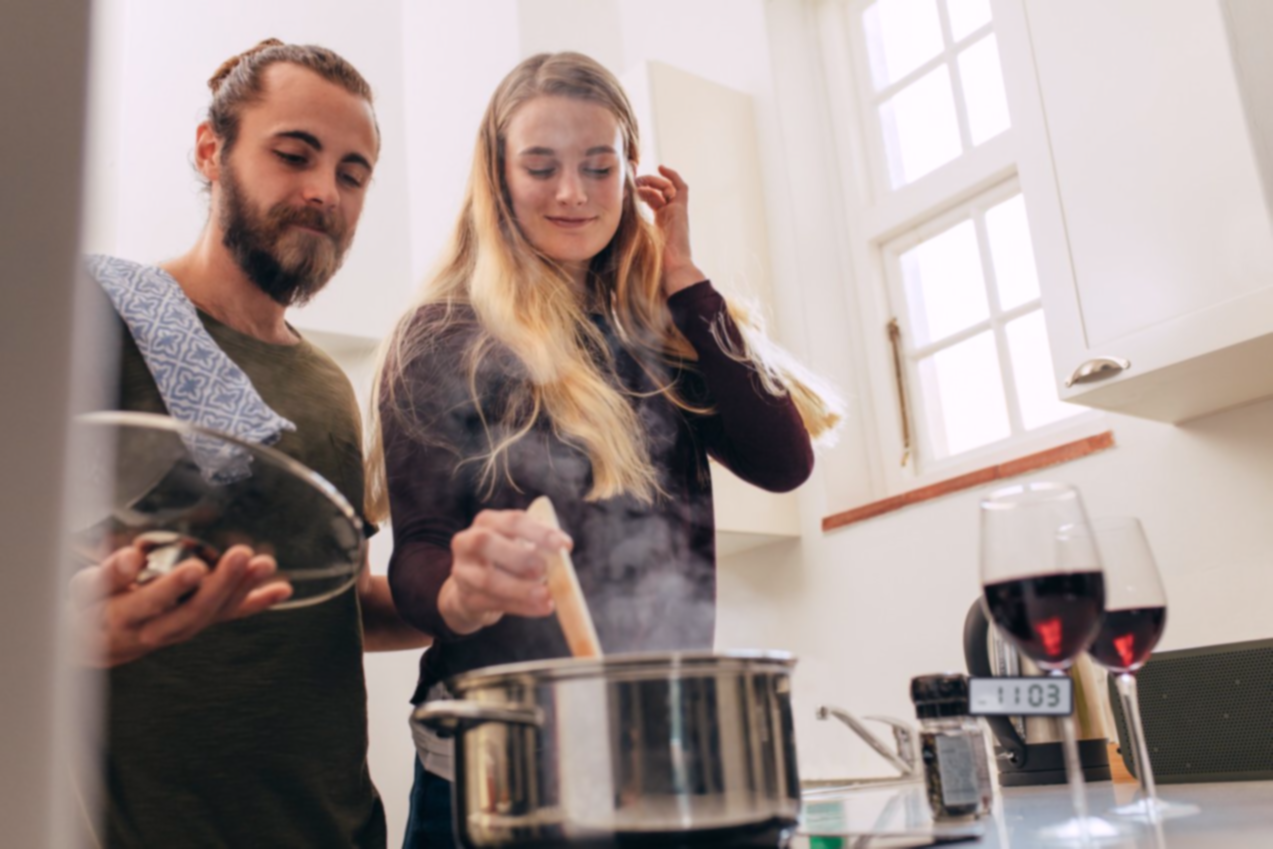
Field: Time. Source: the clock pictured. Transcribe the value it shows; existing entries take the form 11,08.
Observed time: 11,03
